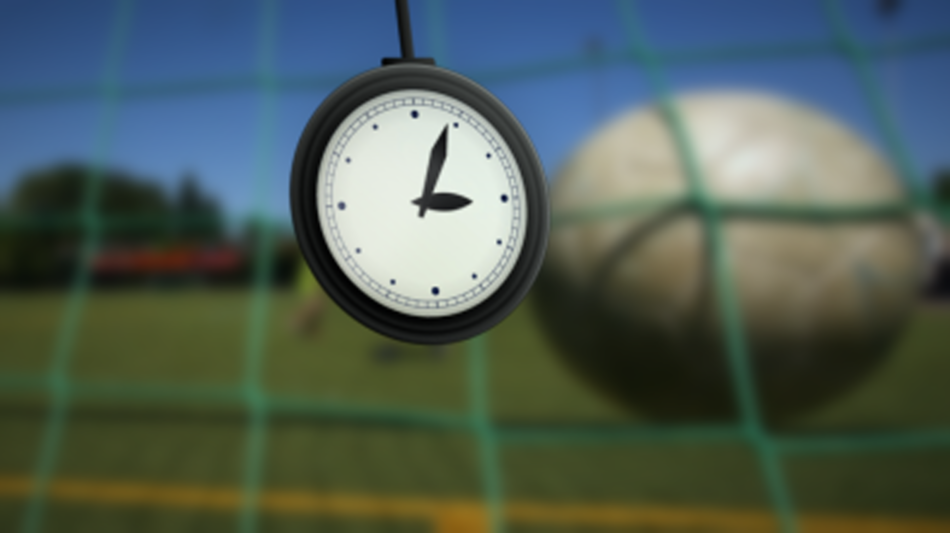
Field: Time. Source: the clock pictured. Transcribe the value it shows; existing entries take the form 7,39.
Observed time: 3,04
